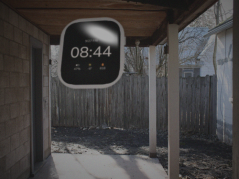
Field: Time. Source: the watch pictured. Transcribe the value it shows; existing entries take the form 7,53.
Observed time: 8,44
